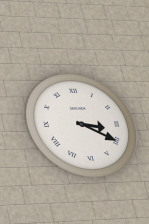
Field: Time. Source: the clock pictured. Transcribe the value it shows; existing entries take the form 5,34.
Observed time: 3,20
